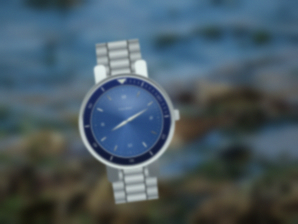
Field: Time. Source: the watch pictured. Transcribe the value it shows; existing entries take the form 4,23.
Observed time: 8,11
